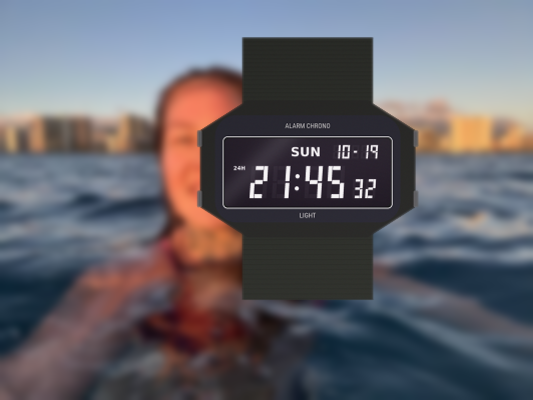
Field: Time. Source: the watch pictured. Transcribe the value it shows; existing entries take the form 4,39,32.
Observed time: 21,45,32
